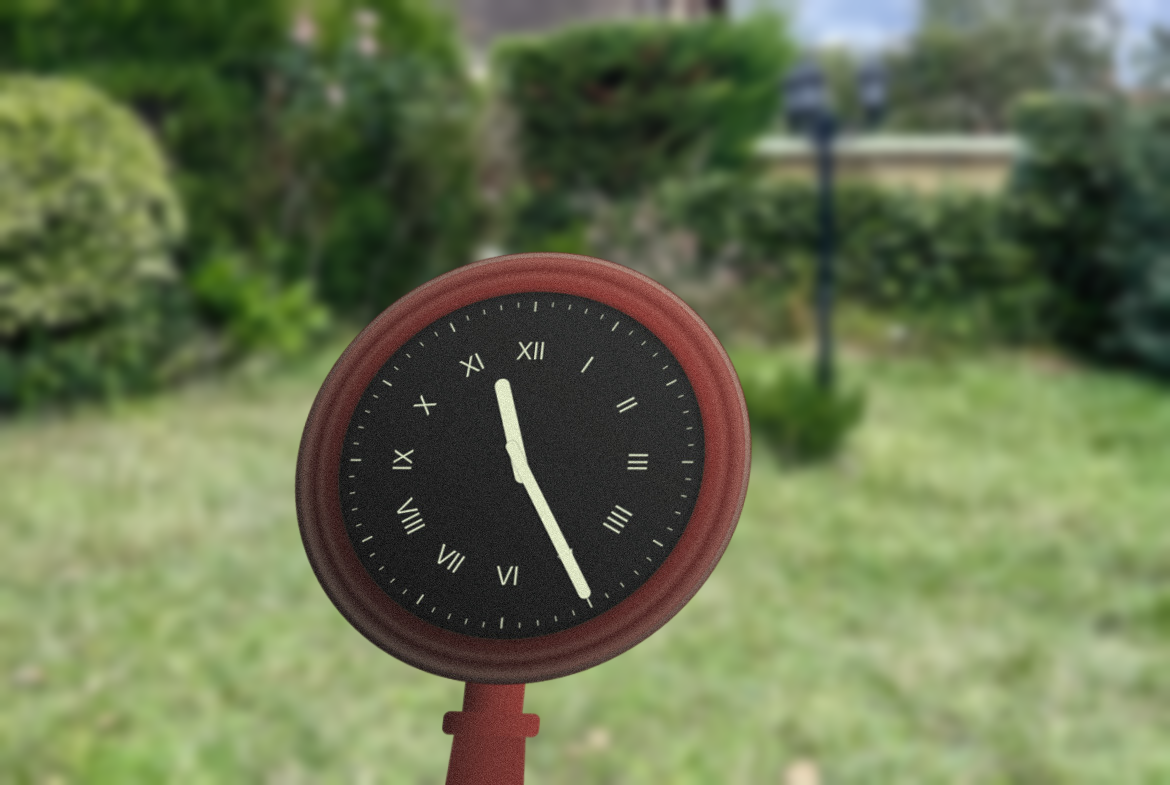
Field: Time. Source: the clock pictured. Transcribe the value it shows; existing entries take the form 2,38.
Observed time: 11,25
